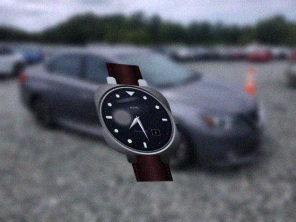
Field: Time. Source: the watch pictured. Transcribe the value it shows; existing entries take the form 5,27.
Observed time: 7,28
